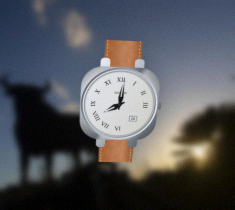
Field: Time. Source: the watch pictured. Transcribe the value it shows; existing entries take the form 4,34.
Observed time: 8,01
